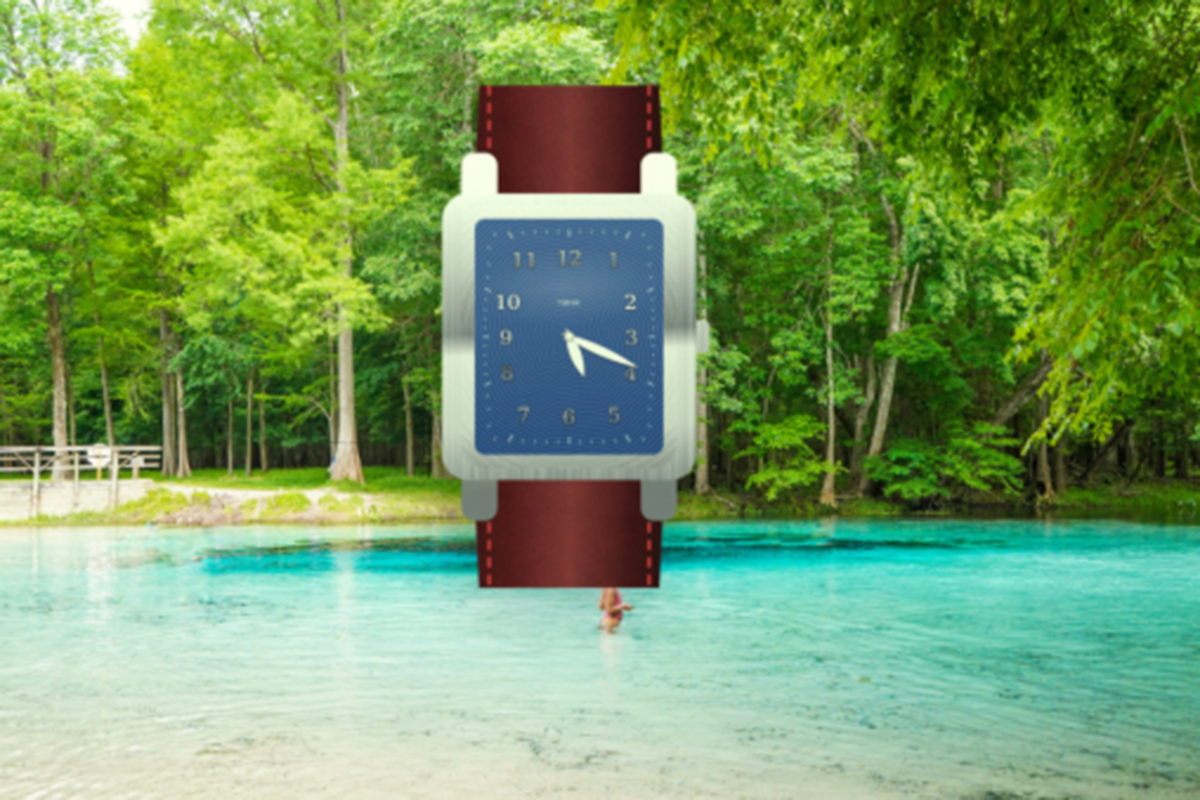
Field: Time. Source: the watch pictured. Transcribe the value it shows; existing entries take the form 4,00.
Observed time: 5,19
